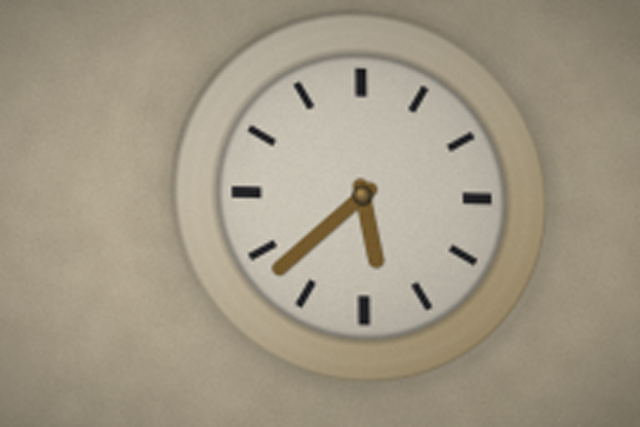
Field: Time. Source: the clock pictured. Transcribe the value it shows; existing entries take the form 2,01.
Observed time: 5,38
